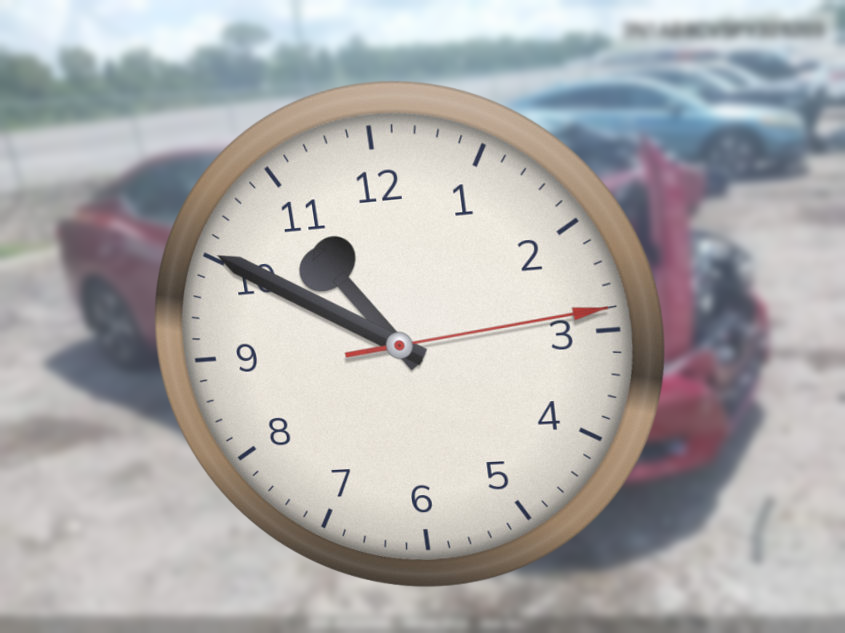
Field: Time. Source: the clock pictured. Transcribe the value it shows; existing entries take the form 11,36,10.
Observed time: 10,50,14
